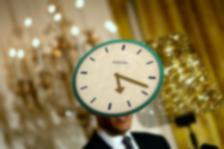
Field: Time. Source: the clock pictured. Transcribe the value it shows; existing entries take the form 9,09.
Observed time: 5,18
